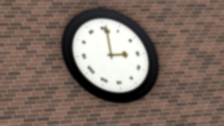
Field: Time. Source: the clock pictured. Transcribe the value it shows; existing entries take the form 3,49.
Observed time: 3,01
